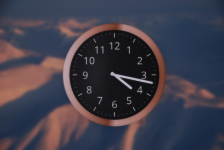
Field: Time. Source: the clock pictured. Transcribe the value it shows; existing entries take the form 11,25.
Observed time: 4,17
